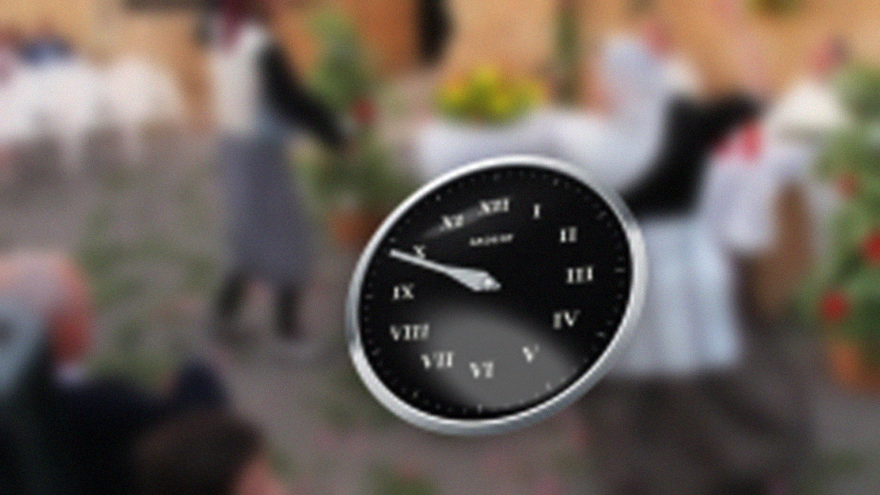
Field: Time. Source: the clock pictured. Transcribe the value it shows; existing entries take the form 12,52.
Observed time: 9,49
